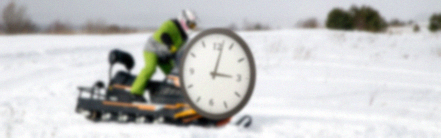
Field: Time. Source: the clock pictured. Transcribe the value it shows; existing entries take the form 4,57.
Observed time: 3,02
